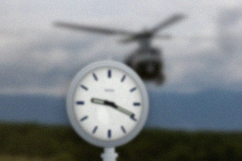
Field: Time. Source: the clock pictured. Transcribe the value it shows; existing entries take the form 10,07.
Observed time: 9,19
